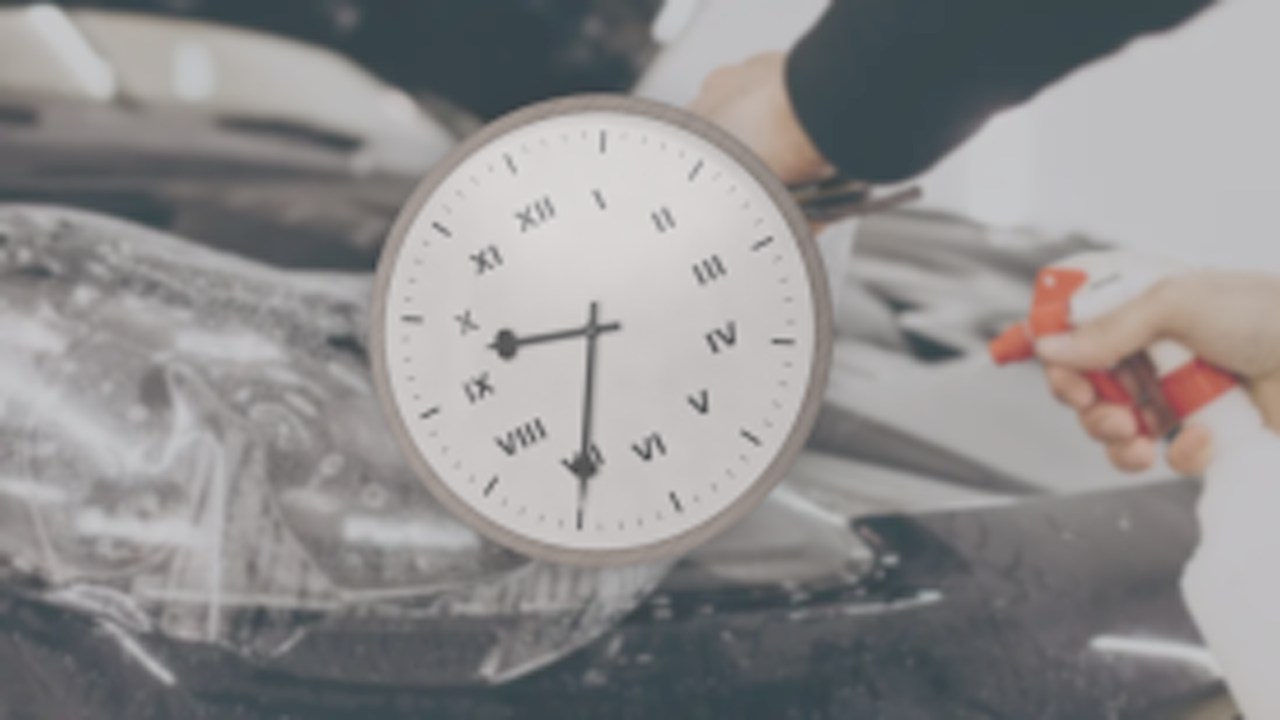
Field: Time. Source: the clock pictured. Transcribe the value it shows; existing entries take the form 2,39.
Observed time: 9,35
